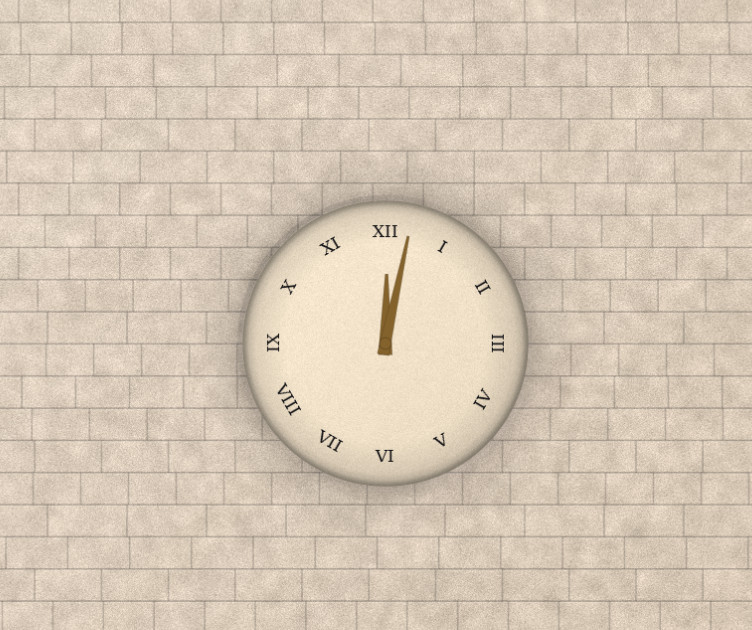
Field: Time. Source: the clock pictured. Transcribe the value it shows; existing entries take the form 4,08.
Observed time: 12,02
